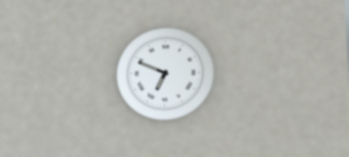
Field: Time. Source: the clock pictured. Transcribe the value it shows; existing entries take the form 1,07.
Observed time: 6,49
